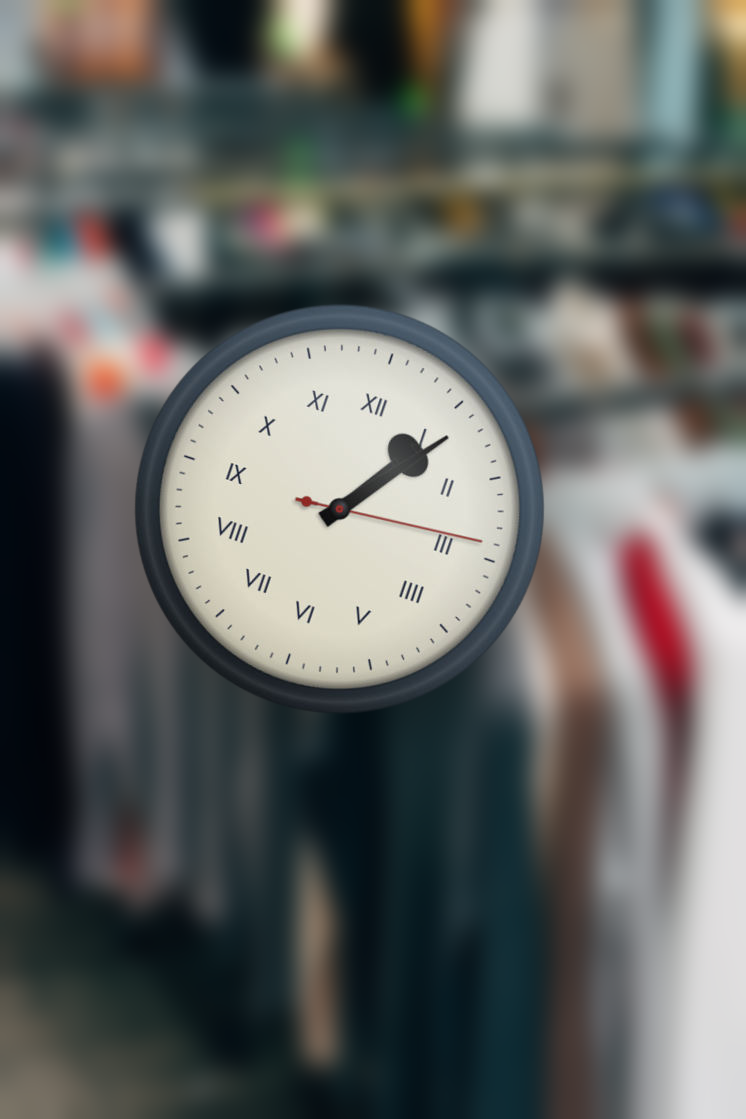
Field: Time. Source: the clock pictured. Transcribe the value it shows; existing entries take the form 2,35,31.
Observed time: 1,06,14
